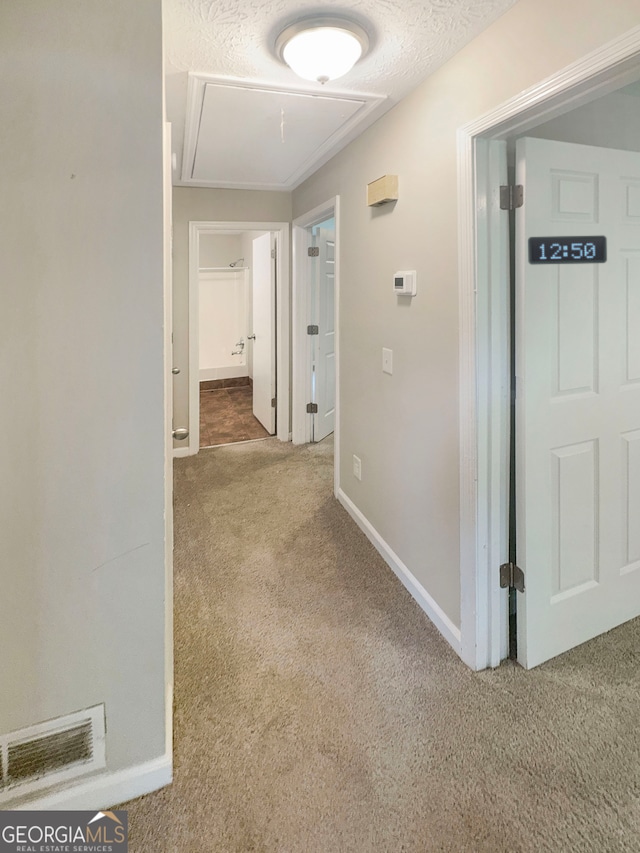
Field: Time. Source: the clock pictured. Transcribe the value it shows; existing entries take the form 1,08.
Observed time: 12,50
